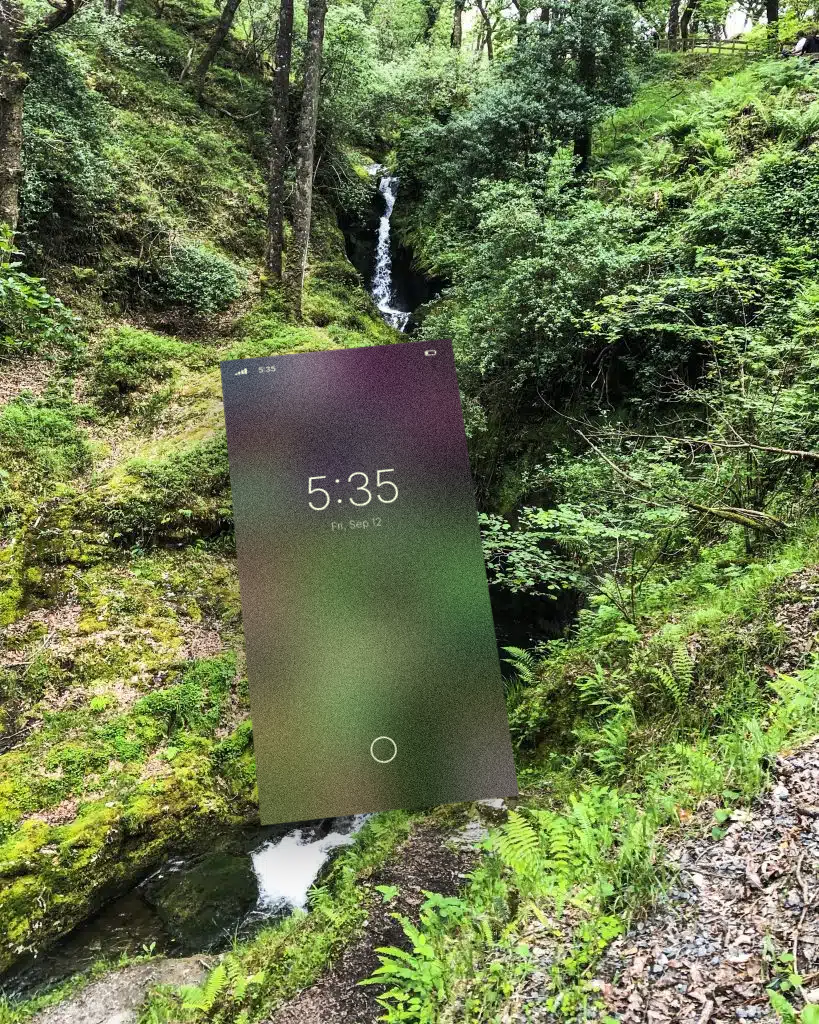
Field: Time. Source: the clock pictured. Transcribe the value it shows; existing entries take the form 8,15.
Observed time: 5,35
